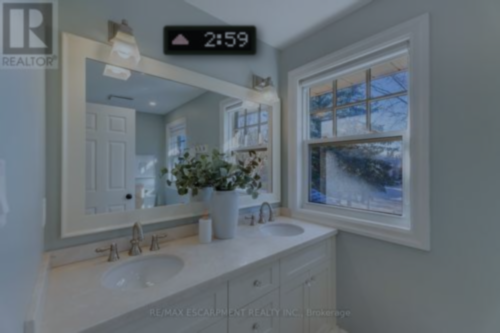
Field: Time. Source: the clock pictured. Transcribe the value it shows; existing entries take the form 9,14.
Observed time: 2,59
